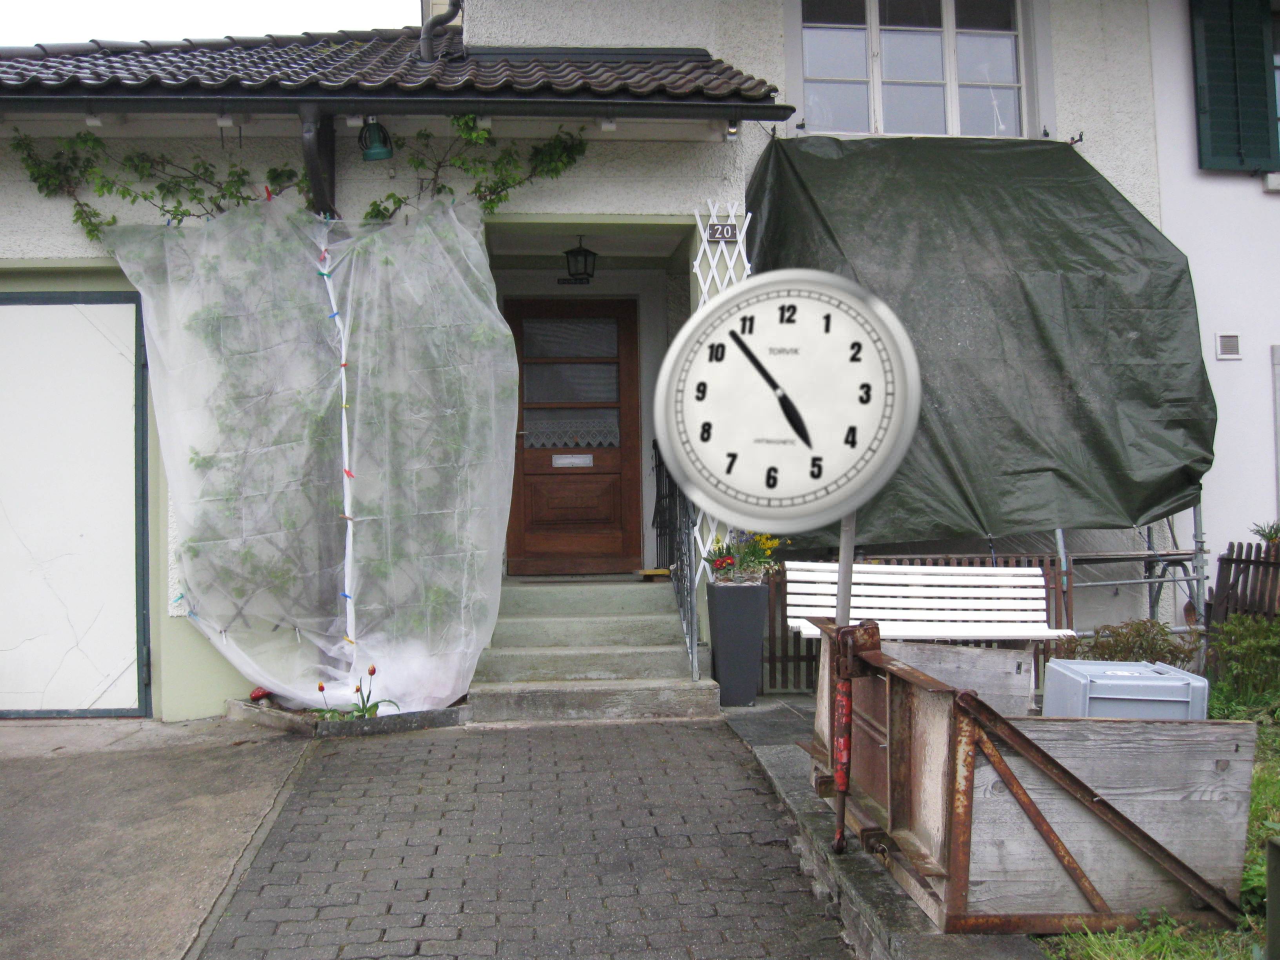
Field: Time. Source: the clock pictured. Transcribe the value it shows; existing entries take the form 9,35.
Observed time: 4,53
